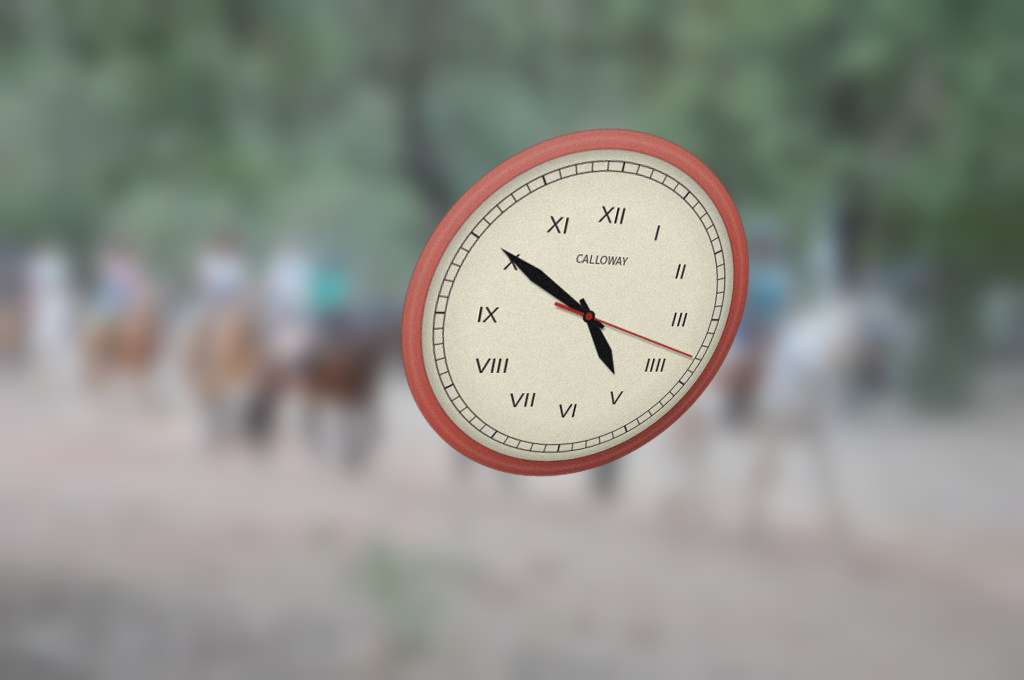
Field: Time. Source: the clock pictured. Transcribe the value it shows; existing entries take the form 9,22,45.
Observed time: 4,50,18
